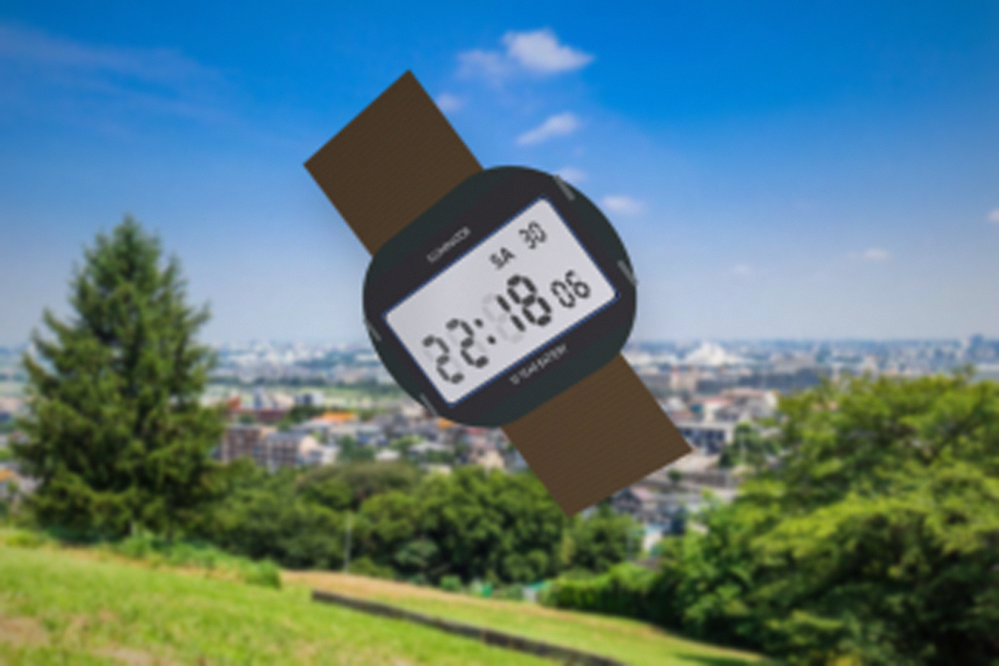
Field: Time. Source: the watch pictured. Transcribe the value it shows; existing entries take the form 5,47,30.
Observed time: 22,18,06
